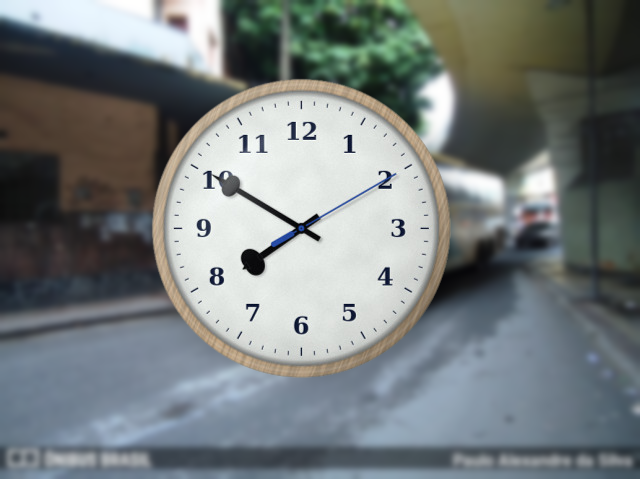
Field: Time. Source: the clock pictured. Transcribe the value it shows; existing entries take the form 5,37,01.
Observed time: 7,50,10
